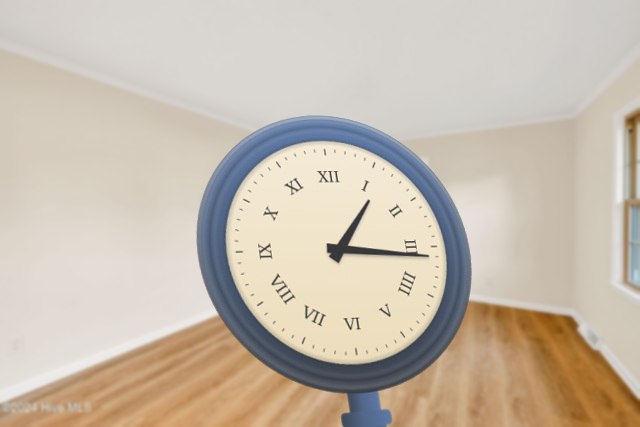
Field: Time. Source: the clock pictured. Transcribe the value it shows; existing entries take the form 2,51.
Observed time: 1,16
